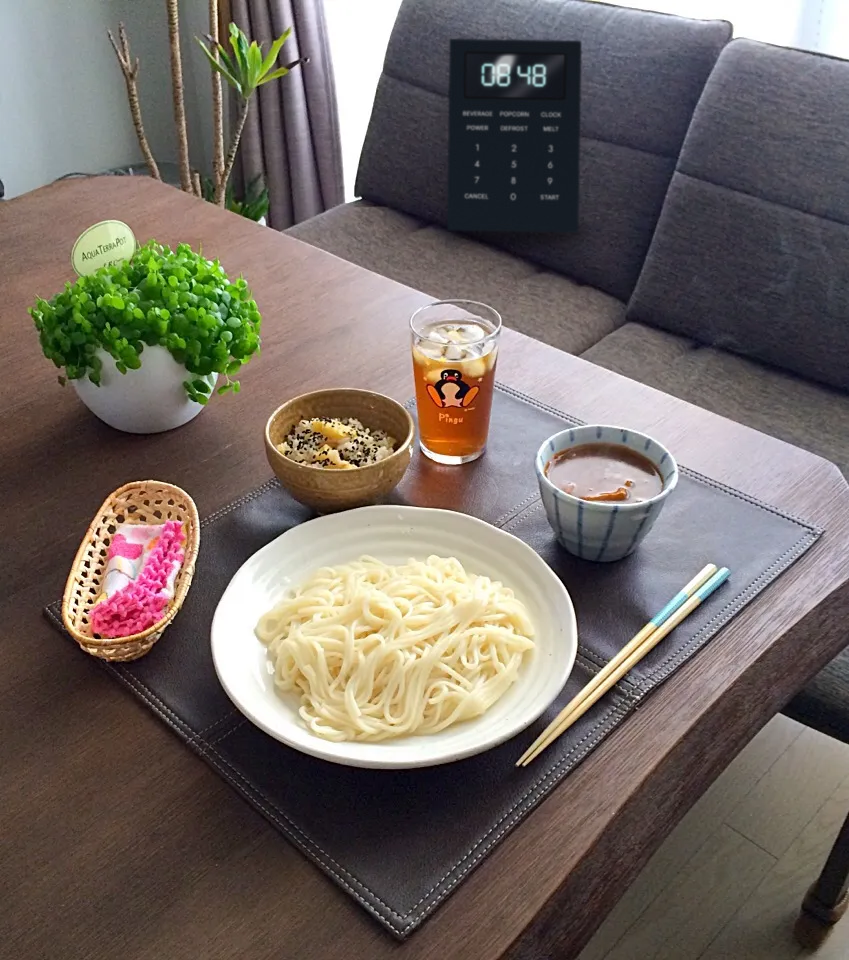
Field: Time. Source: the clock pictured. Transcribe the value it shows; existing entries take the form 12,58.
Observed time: 8,48
